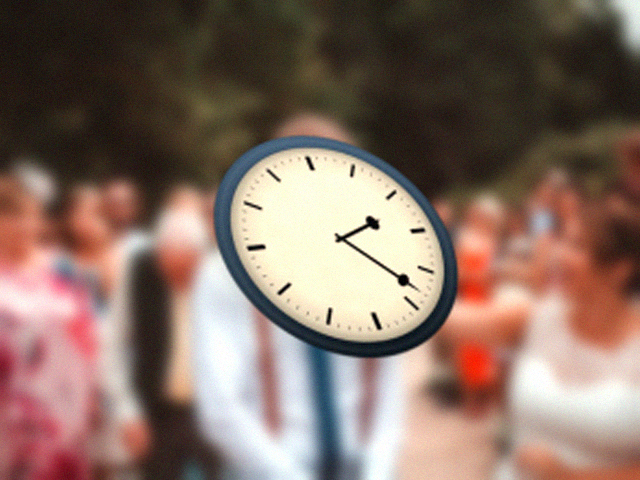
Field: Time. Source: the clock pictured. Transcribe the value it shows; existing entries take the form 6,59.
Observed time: 2,23
